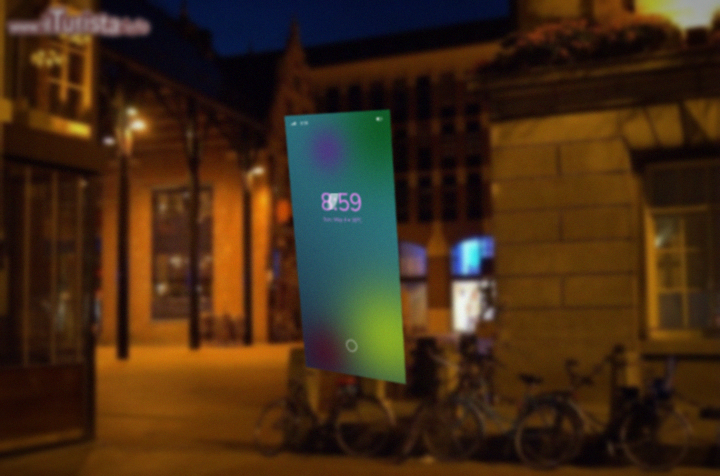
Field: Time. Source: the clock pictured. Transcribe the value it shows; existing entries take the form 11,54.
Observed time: 8,59
